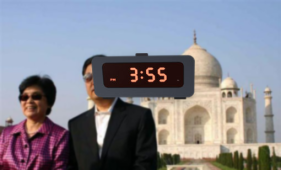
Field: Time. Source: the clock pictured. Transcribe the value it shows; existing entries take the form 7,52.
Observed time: 3,55
